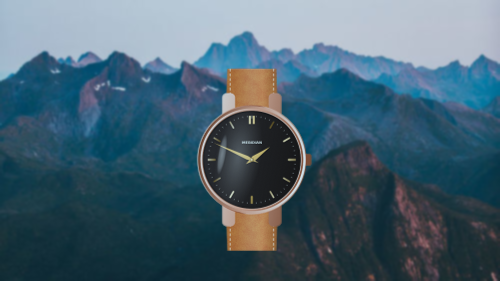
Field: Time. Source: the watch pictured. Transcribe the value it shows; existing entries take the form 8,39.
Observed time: 1,49
